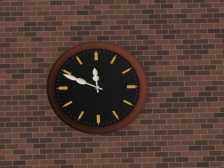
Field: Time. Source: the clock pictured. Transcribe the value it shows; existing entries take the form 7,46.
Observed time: 11,49
